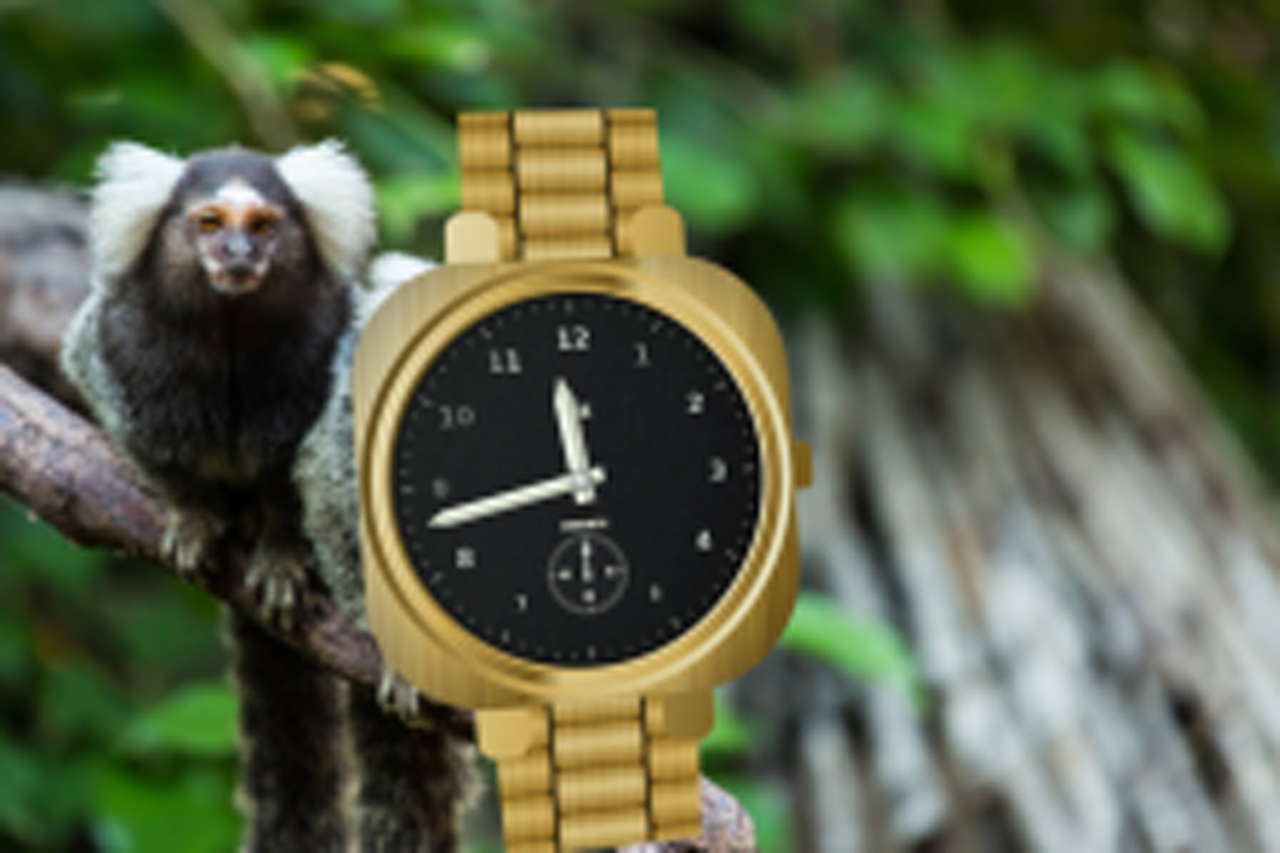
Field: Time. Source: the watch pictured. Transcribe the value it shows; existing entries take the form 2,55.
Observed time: 11,43
